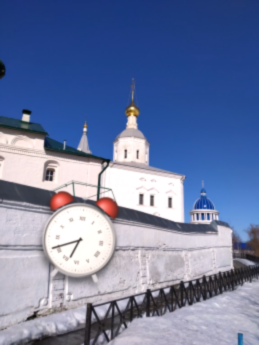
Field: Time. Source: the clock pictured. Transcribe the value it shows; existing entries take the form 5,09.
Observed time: 6,41
